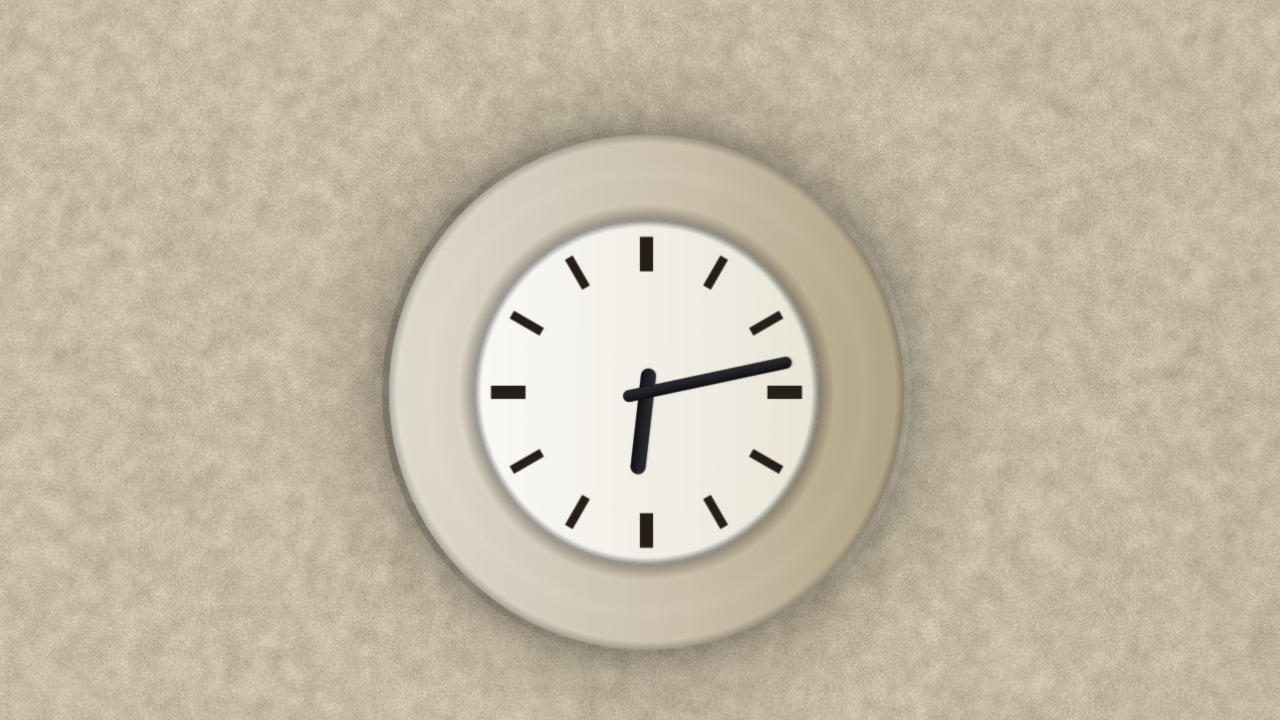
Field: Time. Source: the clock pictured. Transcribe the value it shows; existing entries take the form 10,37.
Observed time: 6,13
